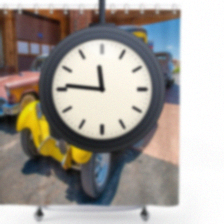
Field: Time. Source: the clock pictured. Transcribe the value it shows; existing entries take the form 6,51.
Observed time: 11,46
